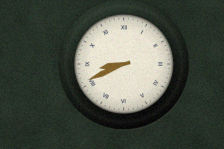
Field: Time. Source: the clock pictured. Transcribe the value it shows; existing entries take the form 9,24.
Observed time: 8,41
